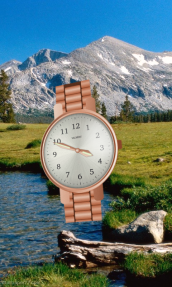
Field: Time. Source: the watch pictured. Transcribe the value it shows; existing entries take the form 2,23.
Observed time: 3,49
